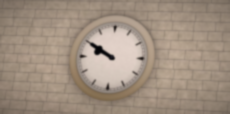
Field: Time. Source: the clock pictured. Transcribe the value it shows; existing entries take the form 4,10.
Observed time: 9,50
